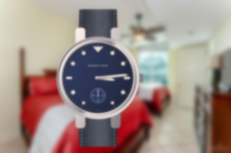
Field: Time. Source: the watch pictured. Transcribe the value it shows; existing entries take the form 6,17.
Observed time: 3,14
